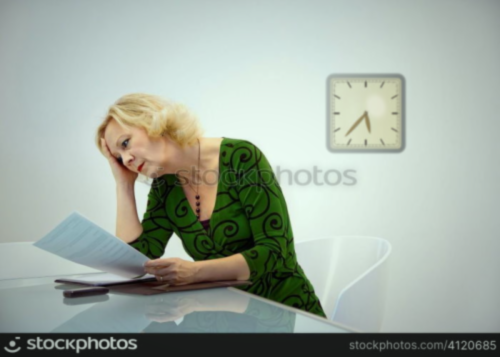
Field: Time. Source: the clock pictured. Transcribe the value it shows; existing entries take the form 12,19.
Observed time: 5,37
